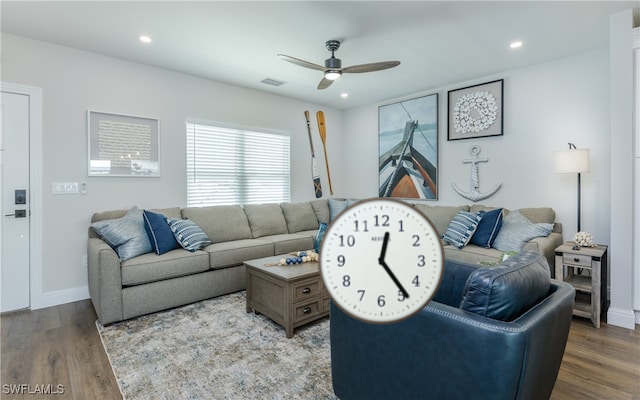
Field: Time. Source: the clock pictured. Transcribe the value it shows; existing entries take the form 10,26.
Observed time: 12,24
